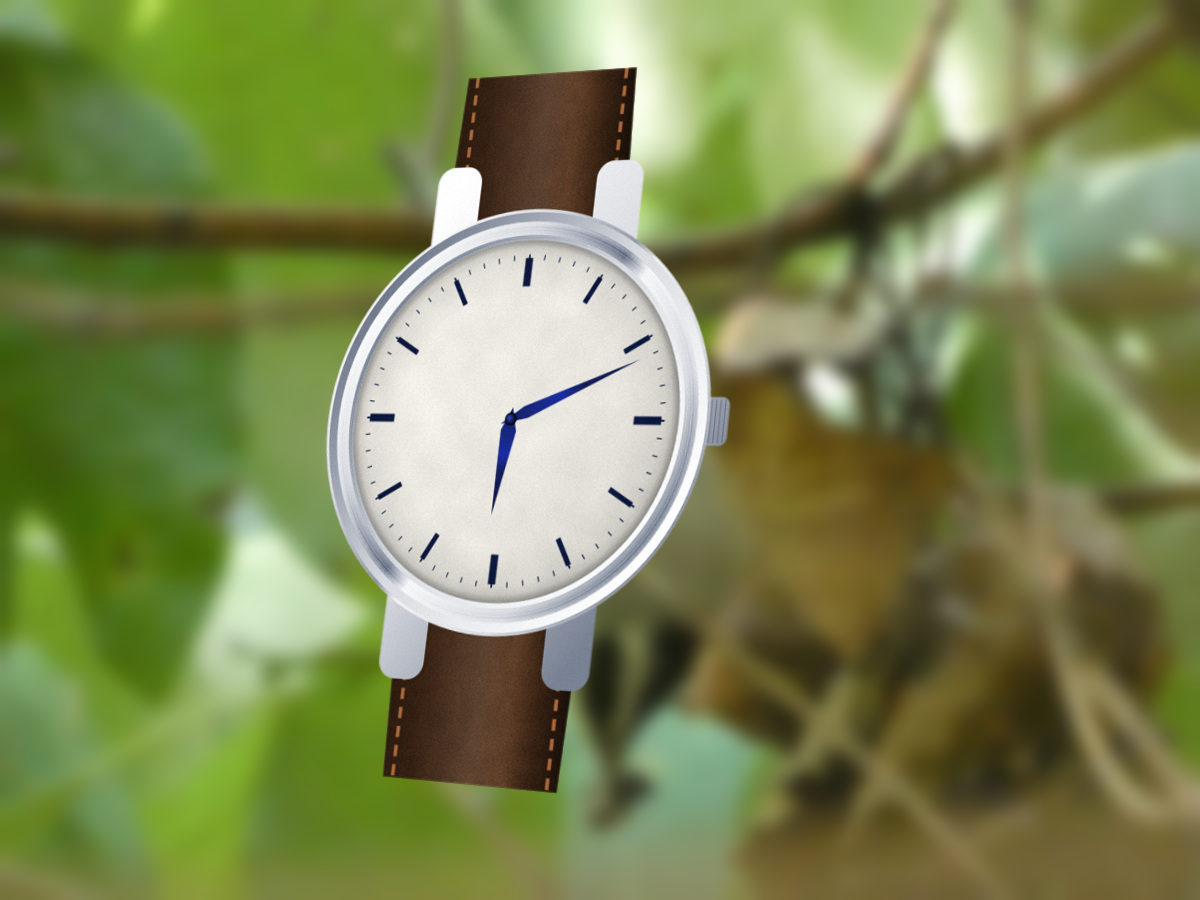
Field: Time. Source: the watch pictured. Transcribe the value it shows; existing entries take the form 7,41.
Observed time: 6,11
